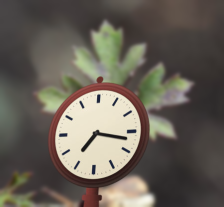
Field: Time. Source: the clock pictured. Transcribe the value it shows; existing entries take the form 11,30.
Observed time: 7,17
